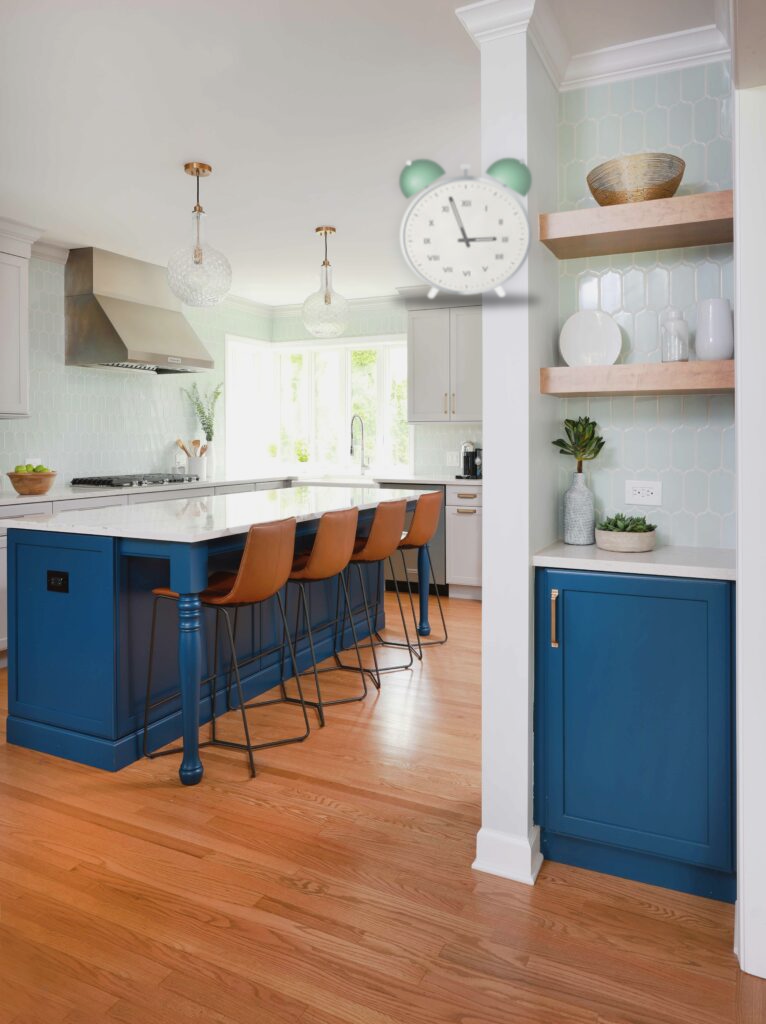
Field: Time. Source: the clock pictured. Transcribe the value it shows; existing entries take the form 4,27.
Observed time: 2,57
